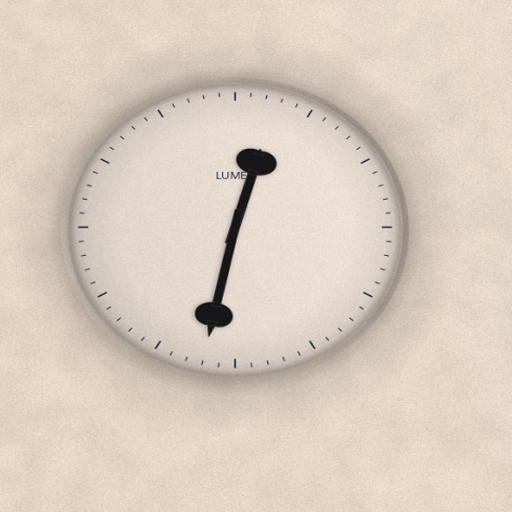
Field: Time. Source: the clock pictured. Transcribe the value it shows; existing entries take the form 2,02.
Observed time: 12,32
